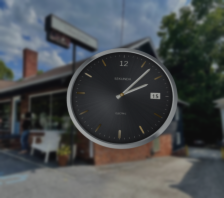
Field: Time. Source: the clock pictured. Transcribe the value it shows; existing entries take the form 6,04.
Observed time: 2,07
